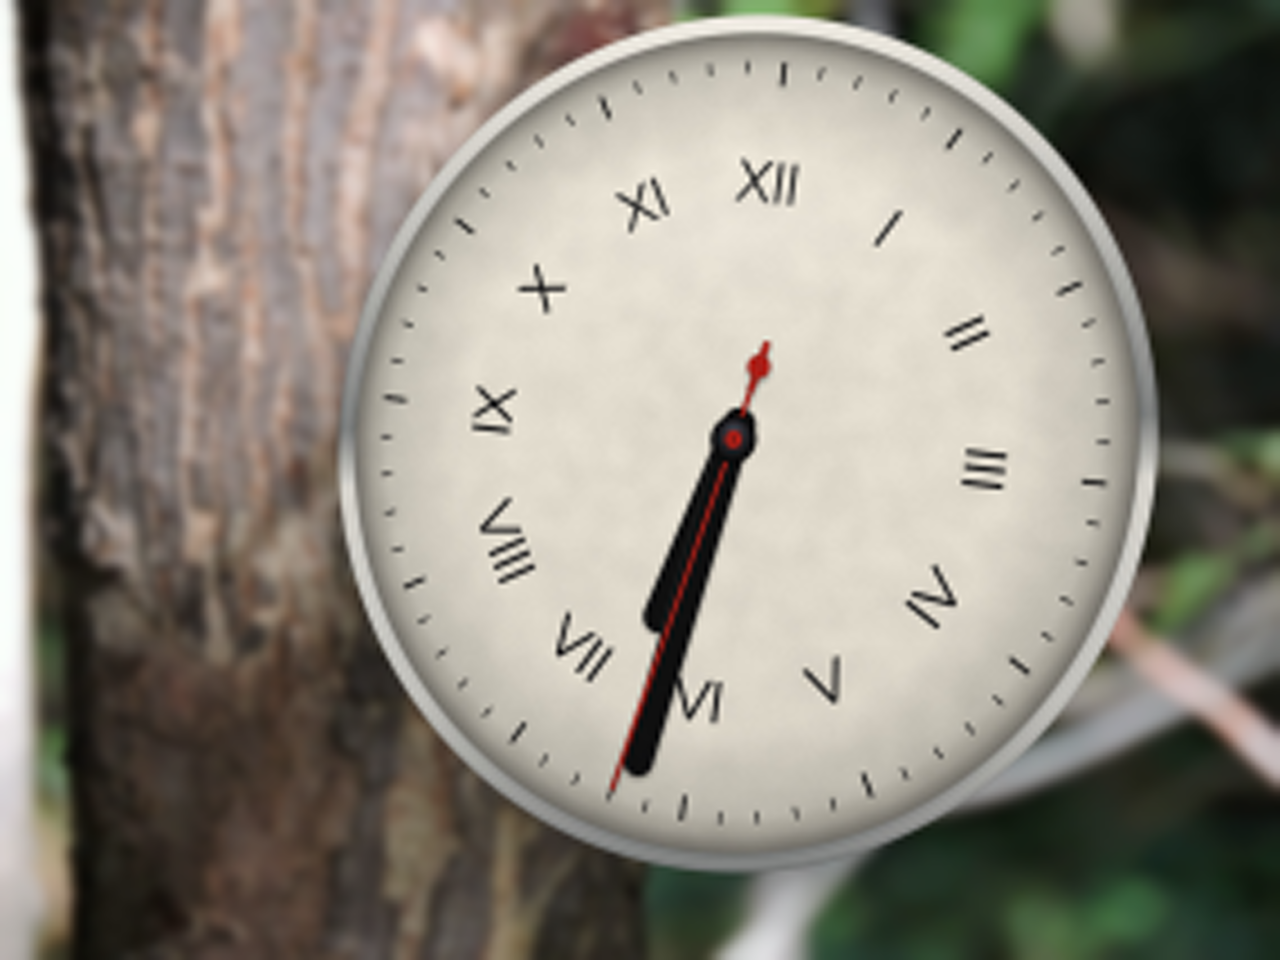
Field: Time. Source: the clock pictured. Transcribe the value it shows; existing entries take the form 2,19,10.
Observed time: 6,31,32
